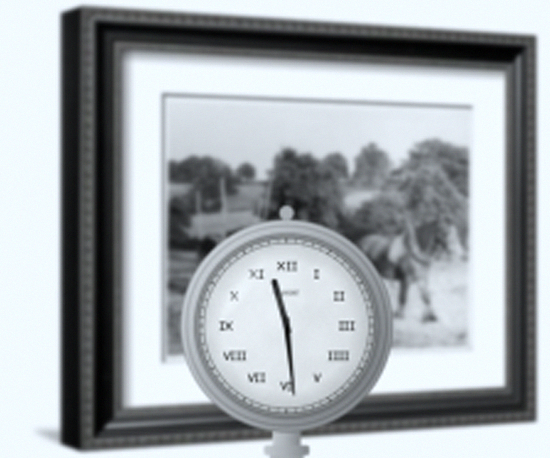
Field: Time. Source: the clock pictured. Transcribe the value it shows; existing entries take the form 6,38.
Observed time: 11,29
